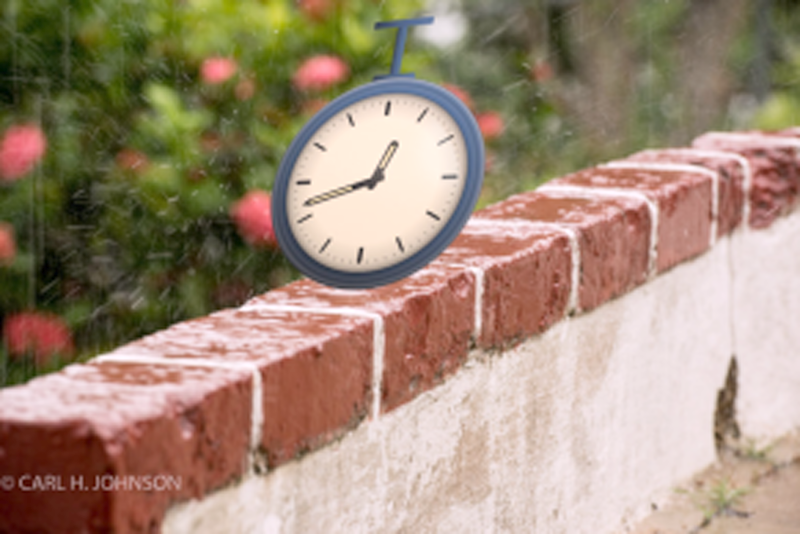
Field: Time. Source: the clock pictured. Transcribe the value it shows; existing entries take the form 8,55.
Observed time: 12,42
